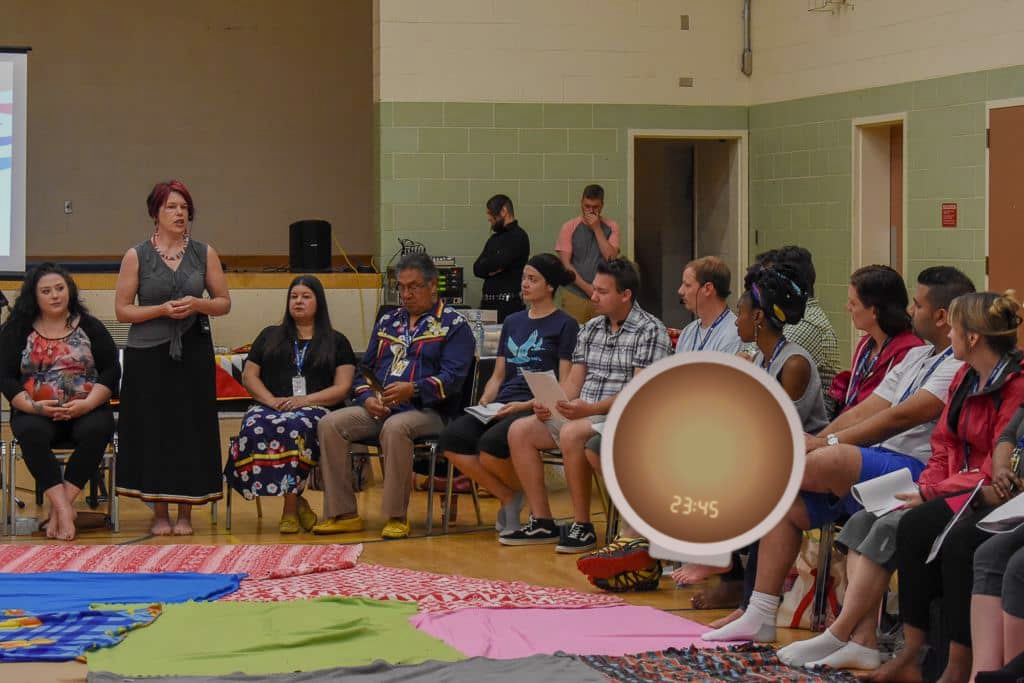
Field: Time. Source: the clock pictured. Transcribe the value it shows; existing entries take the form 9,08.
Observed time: 23,45
